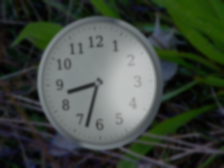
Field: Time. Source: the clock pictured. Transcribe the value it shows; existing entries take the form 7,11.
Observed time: 8,33
